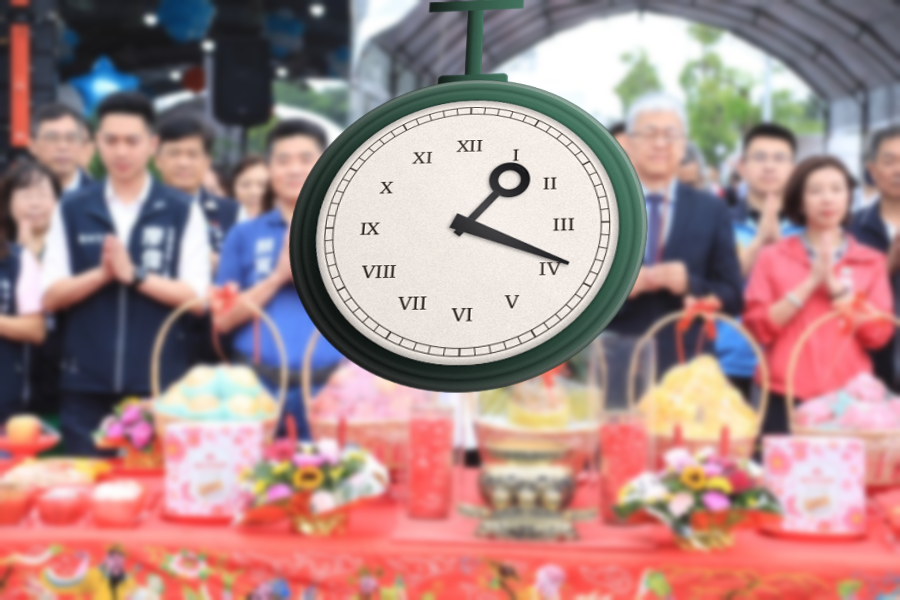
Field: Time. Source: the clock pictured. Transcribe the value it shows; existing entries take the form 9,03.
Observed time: 1,19
